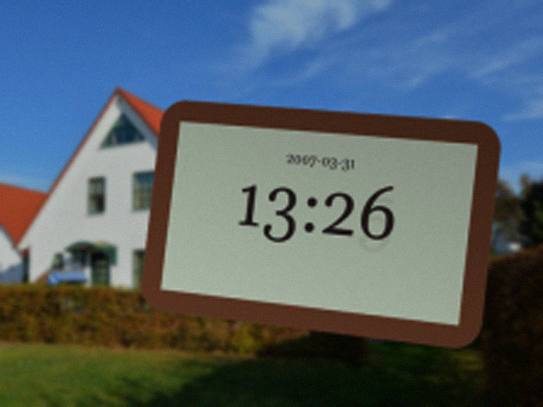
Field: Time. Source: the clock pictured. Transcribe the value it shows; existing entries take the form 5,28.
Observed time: 13,26
